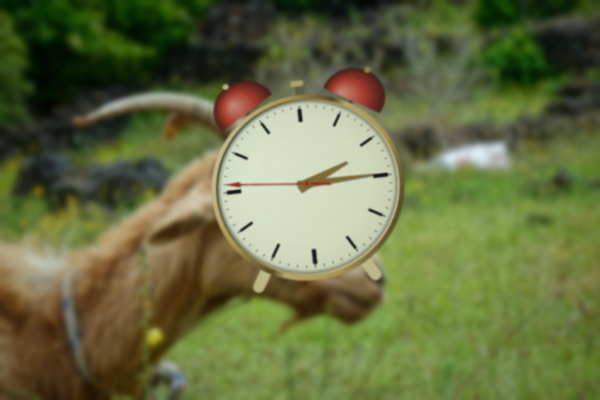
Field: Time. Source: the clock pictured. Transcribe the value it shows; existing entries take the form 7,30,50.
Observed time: 2,14,46
